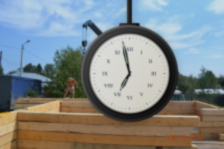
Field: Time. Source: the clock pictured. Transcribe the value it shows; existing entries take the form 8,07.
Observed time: 6,58
